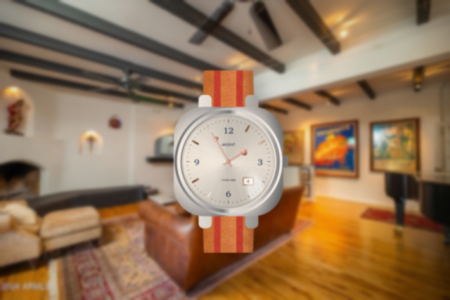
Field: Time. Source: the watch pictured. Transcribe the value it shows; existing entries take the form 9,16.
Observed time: 1,55
